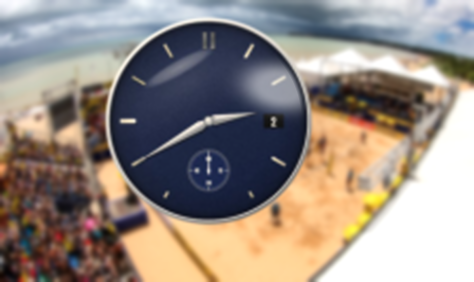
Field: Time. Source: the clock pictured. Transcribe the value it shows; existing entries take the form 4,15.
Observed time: 2,40
